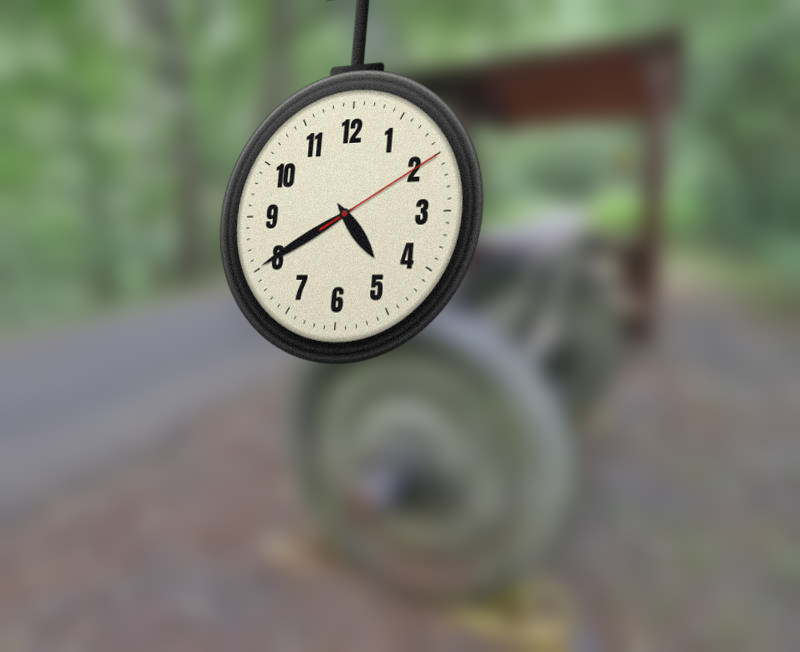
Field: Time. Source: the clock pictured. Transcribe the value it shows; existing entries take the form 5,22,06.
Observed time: 4,40,10
